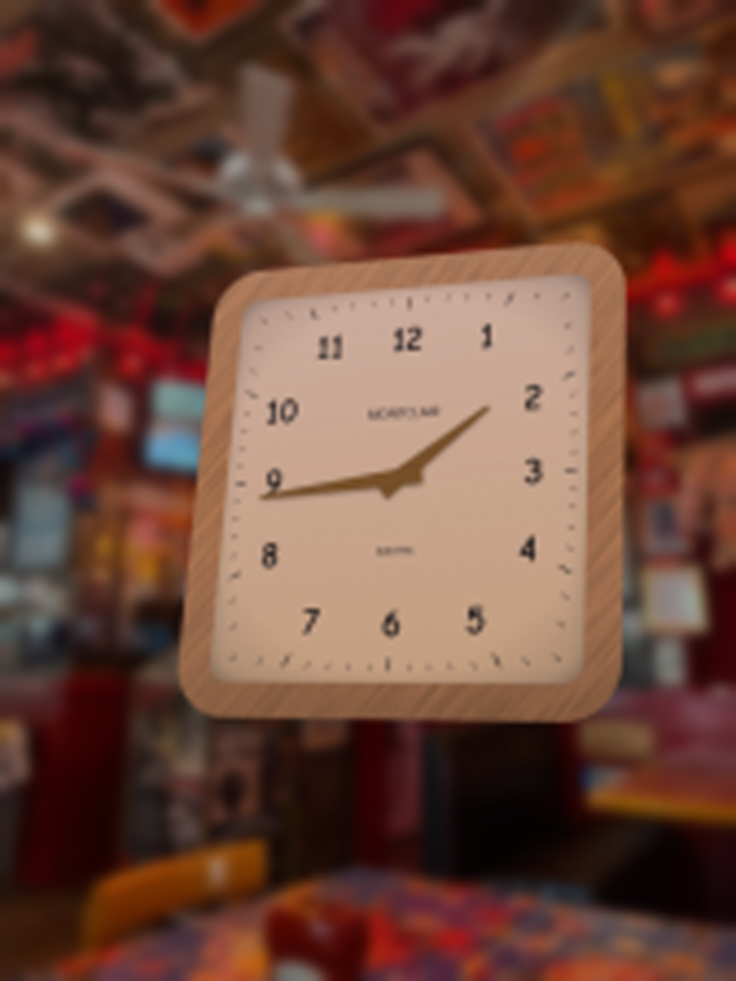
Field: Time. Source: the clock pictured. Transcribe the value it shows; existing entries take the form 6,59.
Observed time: 1,44
